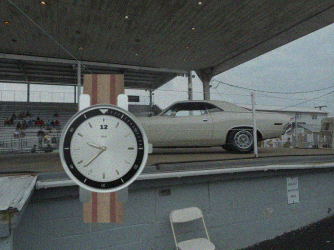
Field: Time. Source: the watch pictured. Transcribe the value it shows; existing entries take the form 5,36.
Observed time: 9,38
